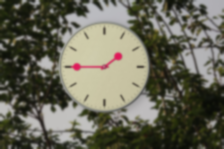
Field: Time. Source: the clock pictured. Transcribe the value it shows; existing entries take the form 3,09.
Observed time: 1,45
